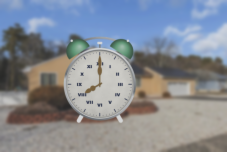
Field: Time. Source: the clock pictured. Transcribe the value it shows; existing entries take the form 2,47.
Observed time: 8,00
